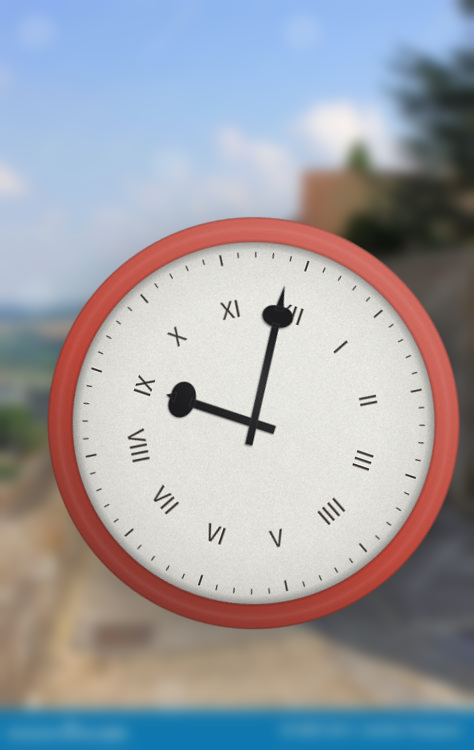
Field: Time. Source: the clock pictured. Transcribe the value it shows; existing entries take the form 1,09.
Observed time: 8,59
